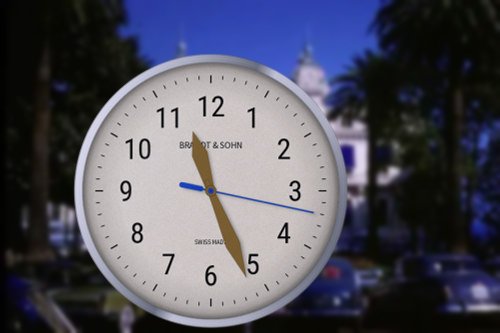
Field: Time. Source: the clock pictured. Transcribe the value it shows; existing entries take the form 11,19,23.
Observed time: 11,26,17
